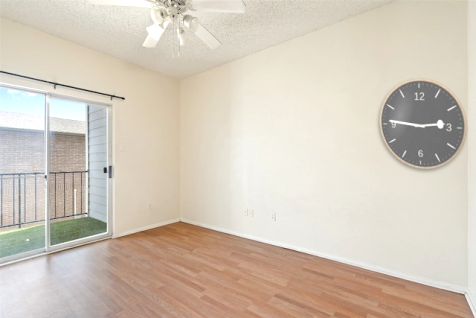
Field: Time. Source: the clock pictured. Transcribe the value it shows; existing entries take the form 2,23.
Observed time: 2,46
